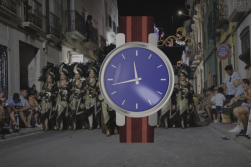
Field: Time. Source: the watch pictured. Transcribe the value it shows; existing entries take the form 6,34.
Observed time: 11,43
